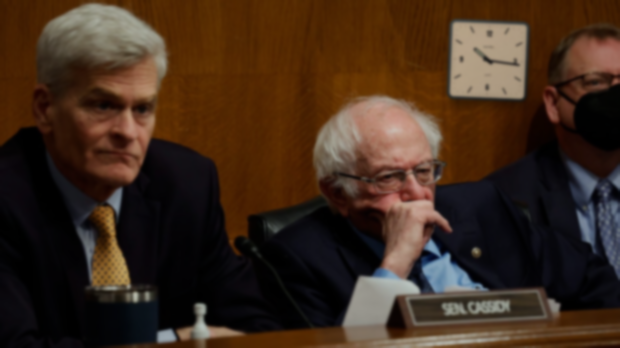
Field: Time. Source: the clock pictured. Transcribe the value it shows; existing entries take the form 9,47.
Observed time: 10,16
